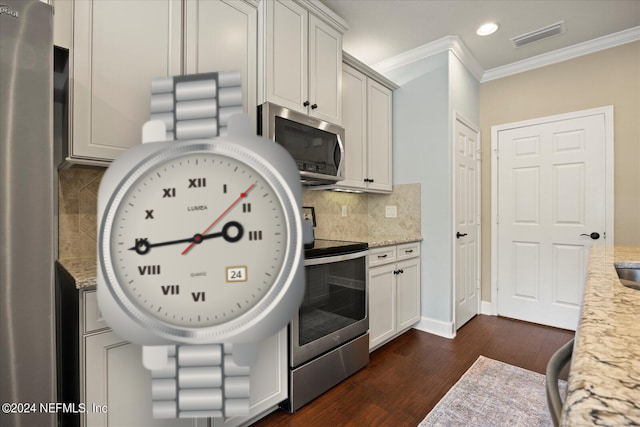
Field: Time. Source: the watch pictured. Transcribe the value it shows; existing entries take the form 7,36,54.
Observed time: 2,44,08
